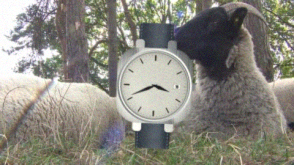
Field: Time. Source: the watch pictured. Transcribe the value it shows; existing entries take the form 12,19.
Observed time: 3,41
